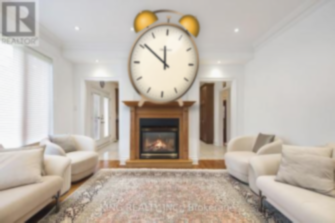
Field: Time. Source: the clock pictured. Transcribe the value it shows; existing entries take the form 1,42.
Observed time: 11,51
